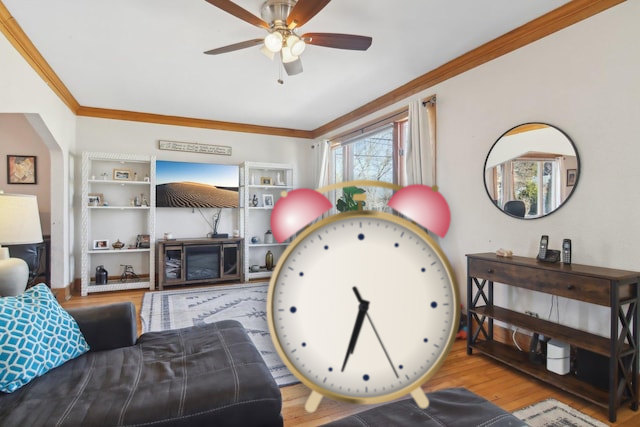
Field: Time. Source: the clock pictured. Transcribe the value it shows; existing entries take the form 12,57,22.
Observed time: 6,33,26
